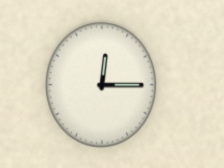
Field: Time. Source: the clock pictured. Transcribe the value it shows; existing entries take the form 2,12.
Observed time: 12,15
